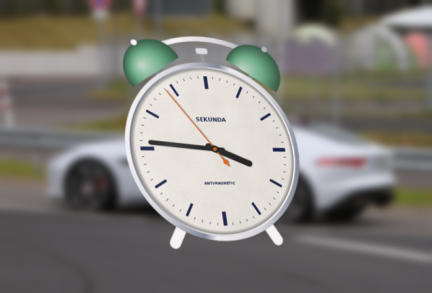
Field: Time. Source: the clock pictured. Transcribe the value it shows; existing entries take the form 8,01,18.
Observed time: 3,45,54
